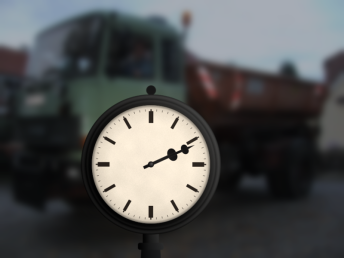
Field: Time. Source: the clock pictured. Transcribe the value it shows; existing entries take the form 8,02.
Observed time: 2,11
